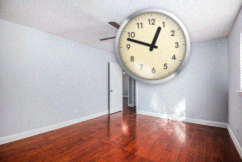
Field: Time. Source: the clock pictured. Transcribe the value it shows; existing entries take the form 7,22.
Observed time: 12,48
